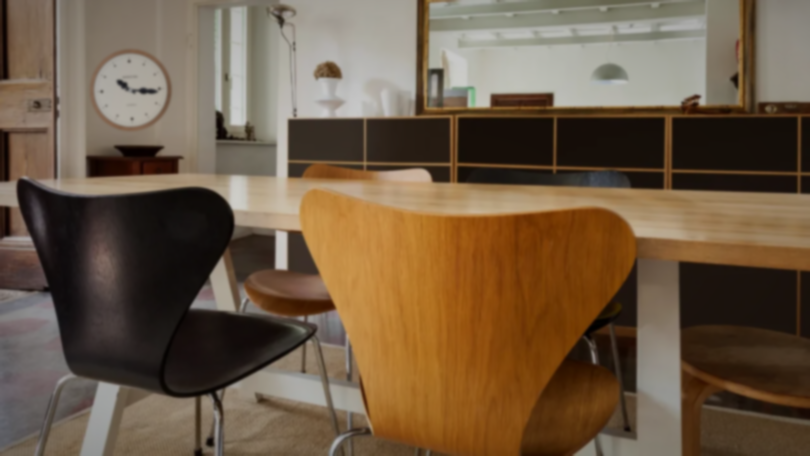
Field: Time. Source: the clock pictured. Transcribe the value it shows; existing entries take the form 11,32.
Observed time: 10,16
